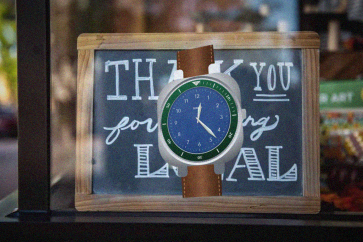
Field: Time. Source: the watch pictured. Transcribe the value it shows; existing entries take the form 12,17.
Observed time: 12,23
